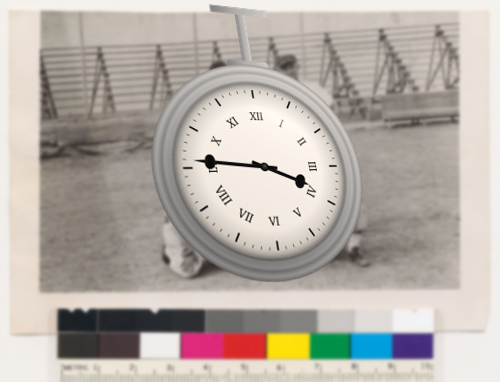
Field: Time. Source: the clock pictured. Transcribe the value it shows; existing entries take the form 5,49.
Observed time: 3,46
